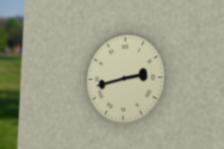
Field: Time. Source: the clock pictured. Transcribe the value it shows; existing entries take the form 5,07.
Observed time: 2,43
